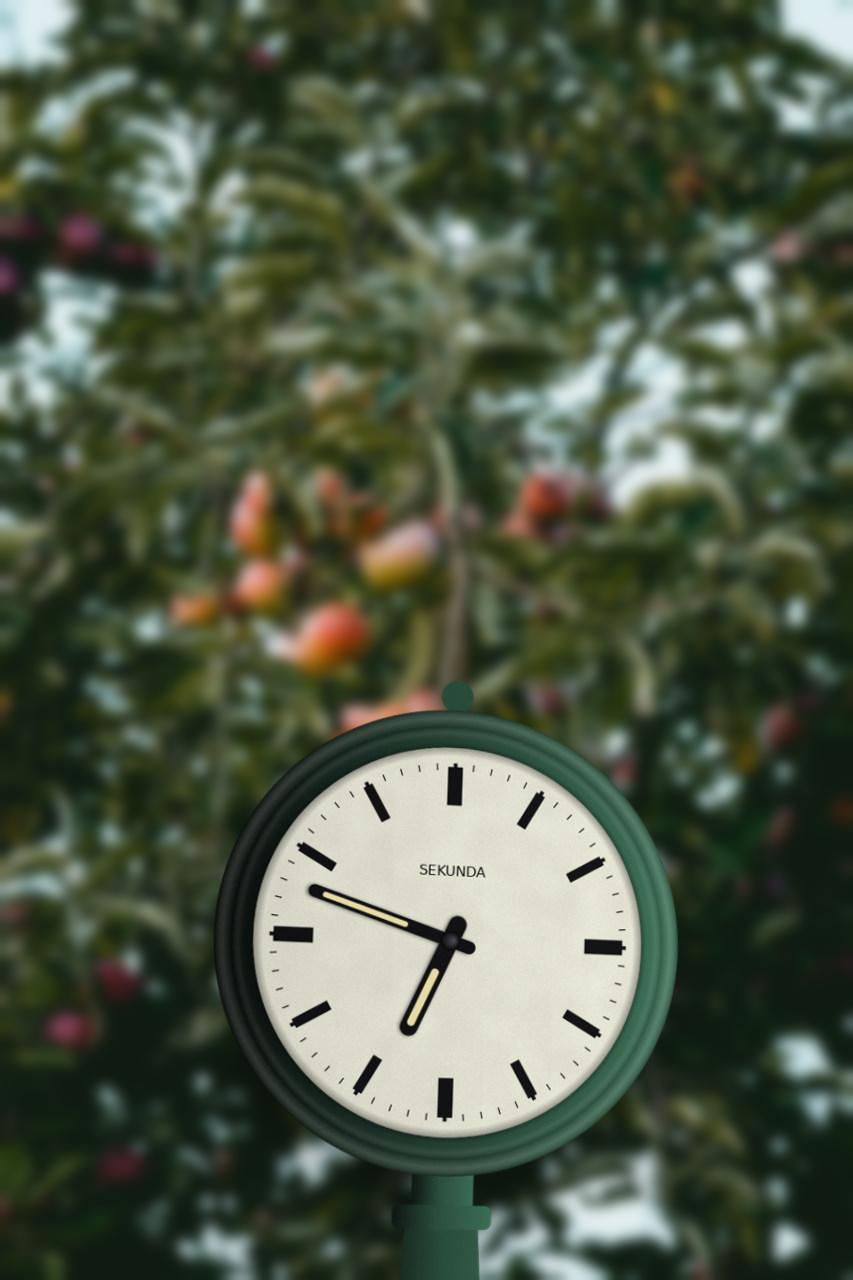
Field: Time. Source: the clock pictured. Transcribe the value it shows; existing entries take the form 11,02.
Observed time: 6,48
